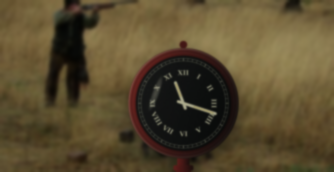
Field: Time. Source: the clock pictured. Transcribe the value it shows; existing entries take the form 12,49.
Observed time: 11,18
